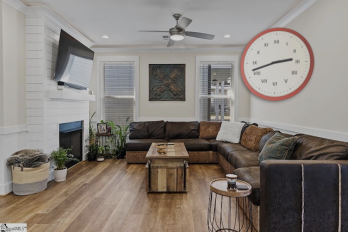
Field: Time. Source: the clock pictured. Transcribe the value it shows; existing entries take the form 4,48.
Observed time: 2,42
